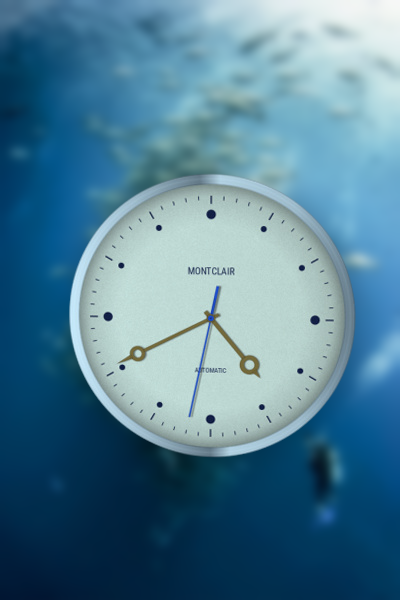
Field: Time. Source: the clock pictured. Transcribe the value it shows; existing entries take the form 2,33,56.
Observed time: 4,40,32
